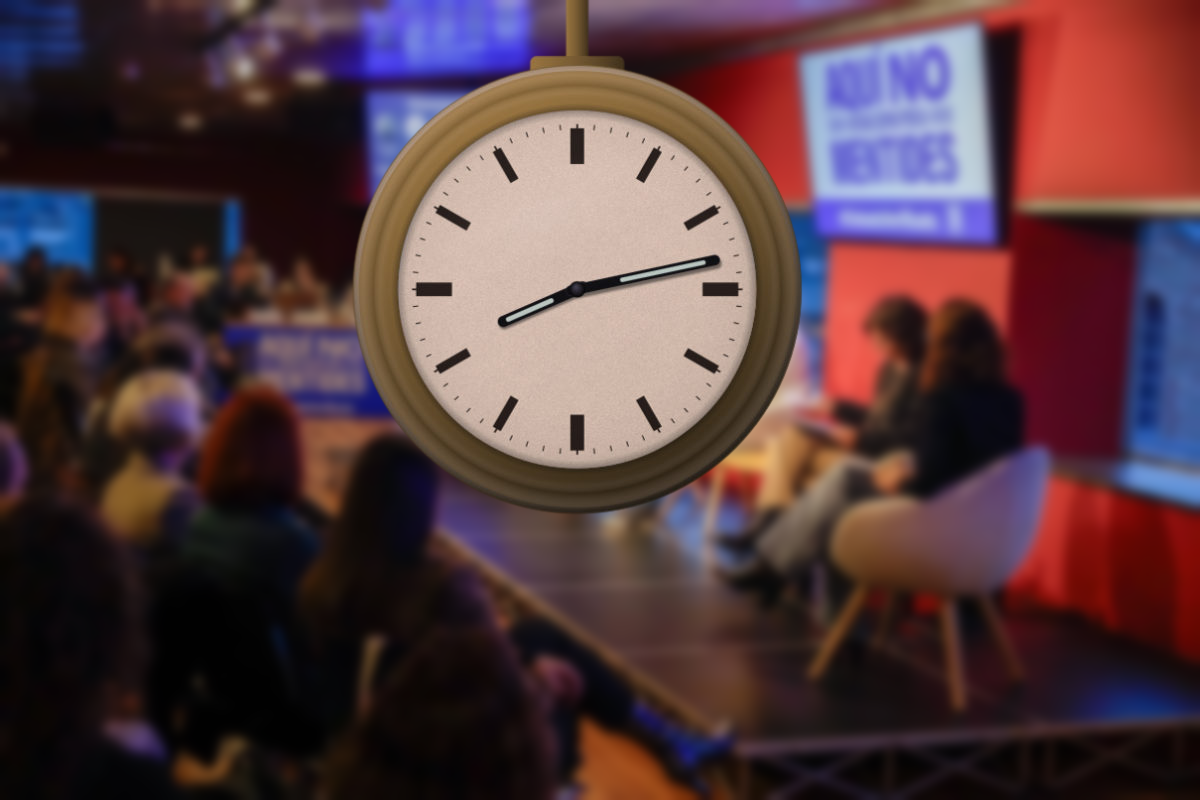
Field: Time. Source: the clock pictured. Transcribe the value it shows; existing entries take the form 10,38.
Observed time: 8,13
